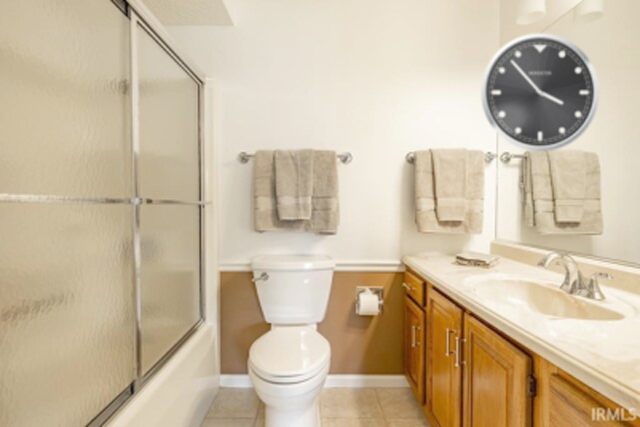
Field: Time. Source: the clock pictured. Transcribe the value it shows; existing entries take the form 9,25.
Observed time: 3,53
